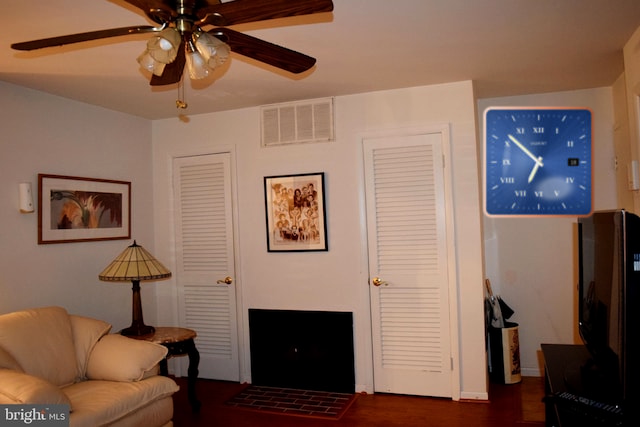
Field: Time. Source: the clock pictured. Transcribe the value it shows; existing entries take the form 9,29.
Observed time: 6,52
